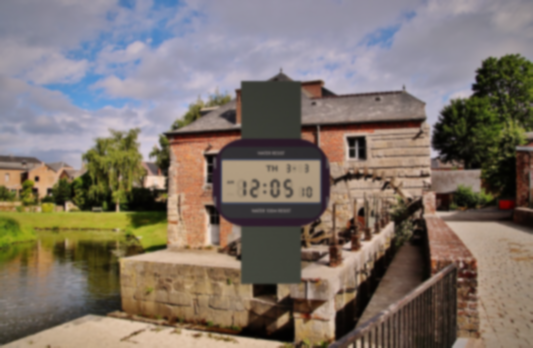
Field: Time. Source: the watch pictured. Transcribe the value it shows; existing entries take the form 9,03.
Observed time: 12,05
